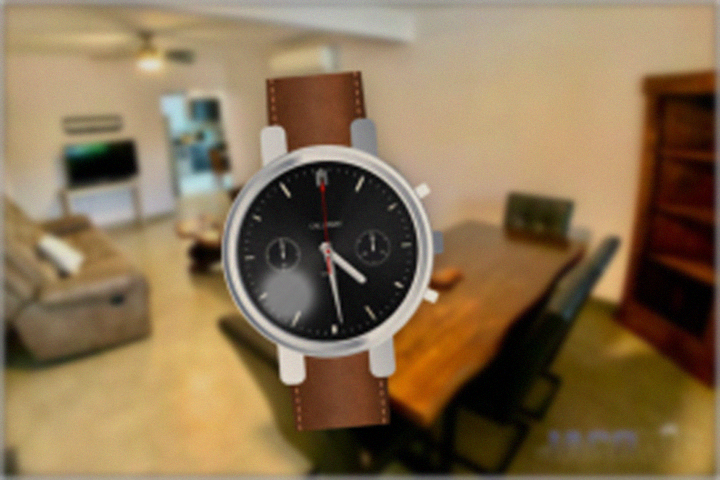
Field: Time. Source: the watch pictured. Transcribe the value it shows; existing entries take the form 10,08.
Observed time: 4,29
